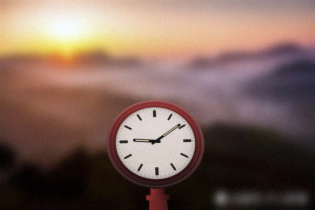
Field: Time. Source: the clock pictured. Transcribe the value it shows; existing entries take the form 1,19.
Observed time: 9,09
